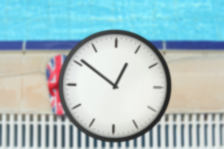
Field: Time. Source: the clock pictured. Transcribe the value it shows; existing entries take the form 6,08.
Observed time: 12,51
